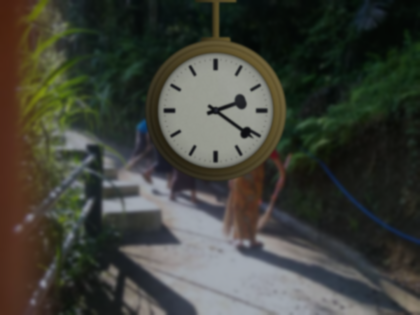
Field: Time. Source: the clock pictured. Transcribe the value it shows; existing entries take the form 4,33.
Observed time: 2,21
